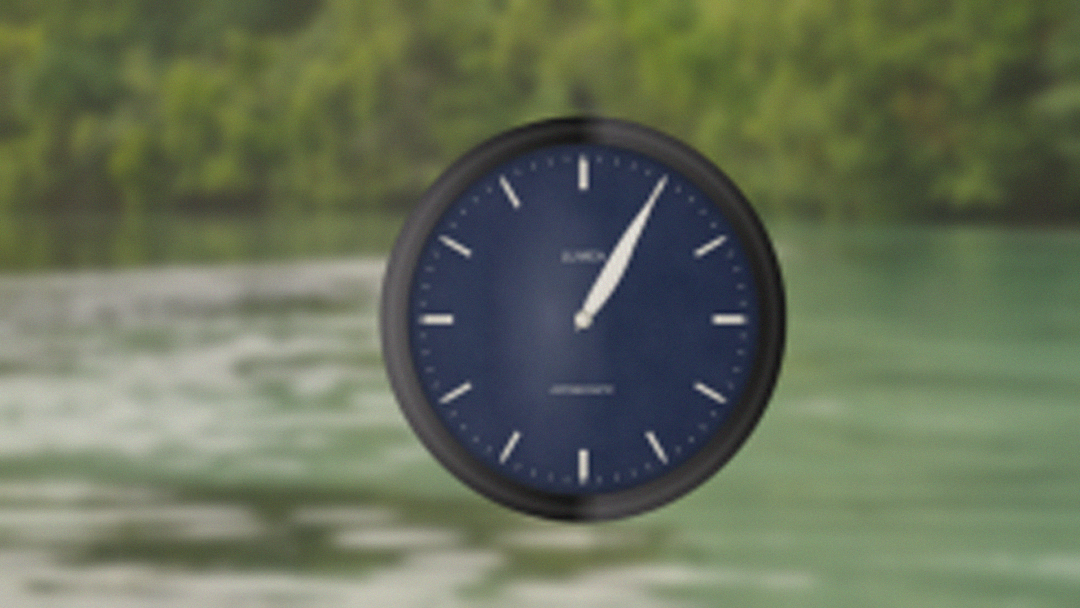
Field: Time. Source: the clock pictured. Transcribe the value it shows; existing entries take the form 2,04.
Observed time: 1,05
